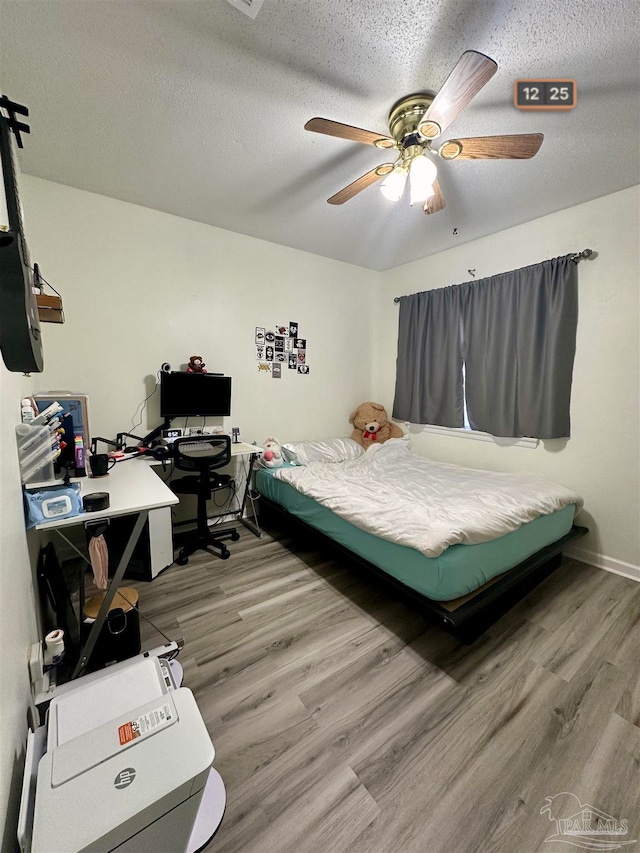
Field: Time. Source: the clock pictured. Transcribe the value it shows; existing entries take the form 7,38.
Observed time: 12,25
